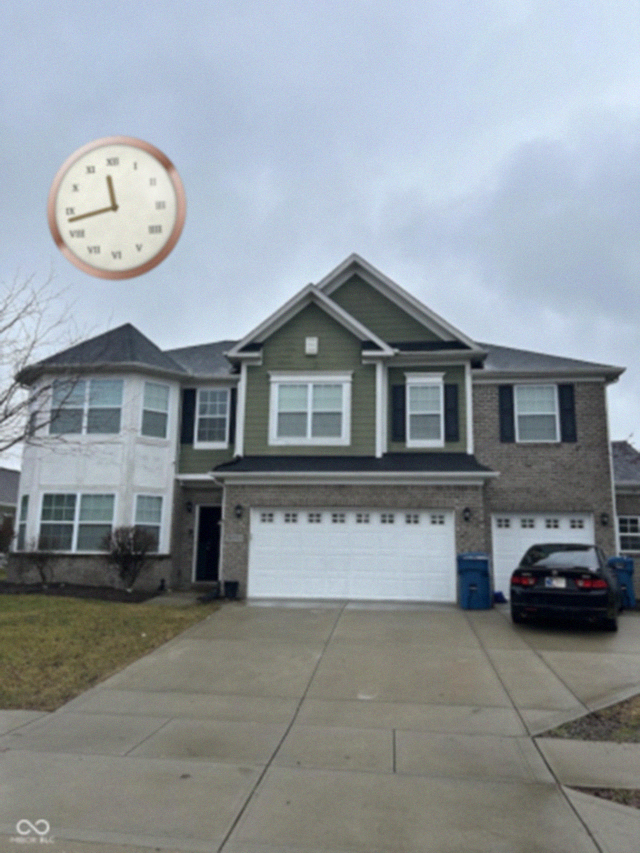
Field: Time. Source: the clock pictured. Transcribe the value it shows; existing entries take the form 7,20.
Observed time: 11,43
